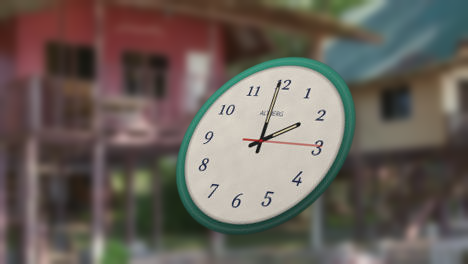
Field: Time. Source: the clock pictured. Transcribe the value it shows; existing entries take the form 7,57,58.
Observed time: 1,59,15
